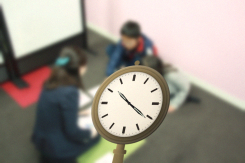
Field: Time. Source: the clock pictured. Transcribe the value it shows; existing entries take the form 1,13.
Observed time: 10,21
